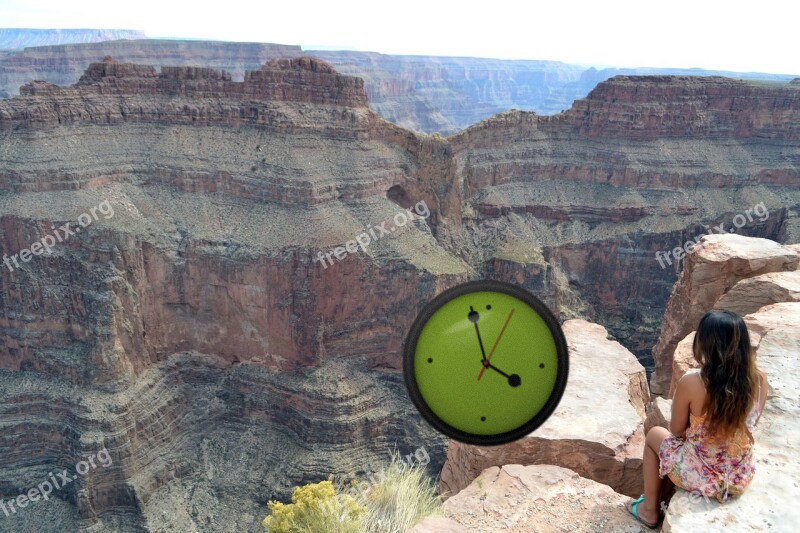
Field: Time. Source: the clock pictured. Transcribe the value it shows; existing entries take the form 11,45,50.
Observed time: 3,57,04
